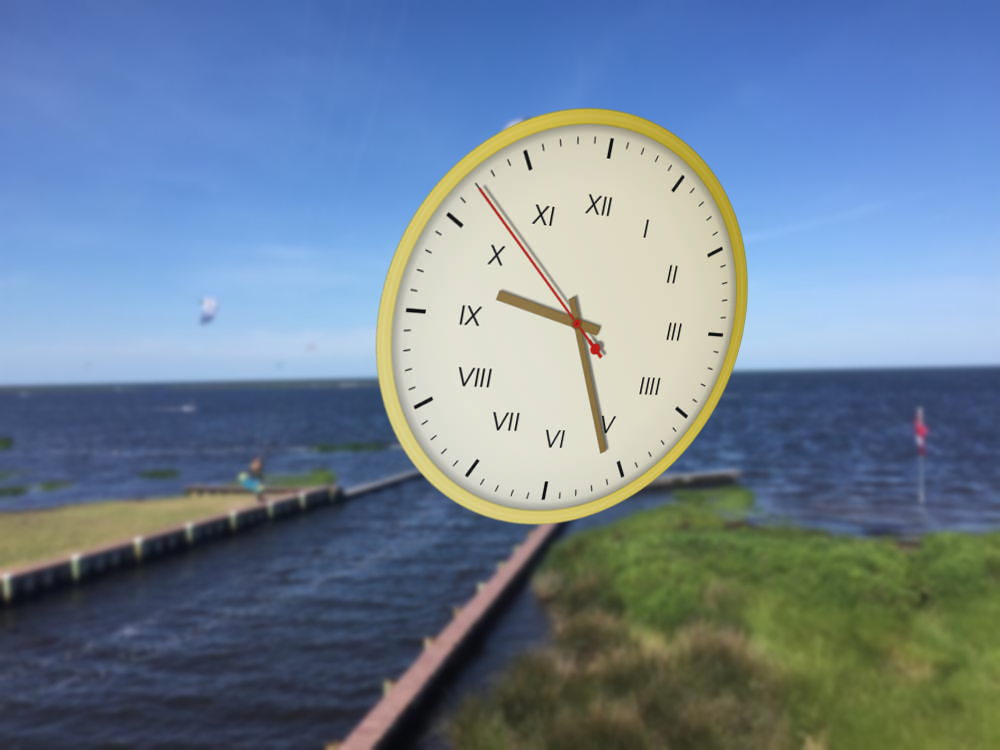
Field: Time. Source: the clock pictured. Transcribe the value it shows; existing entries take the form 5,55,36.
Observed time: 9,25,52
